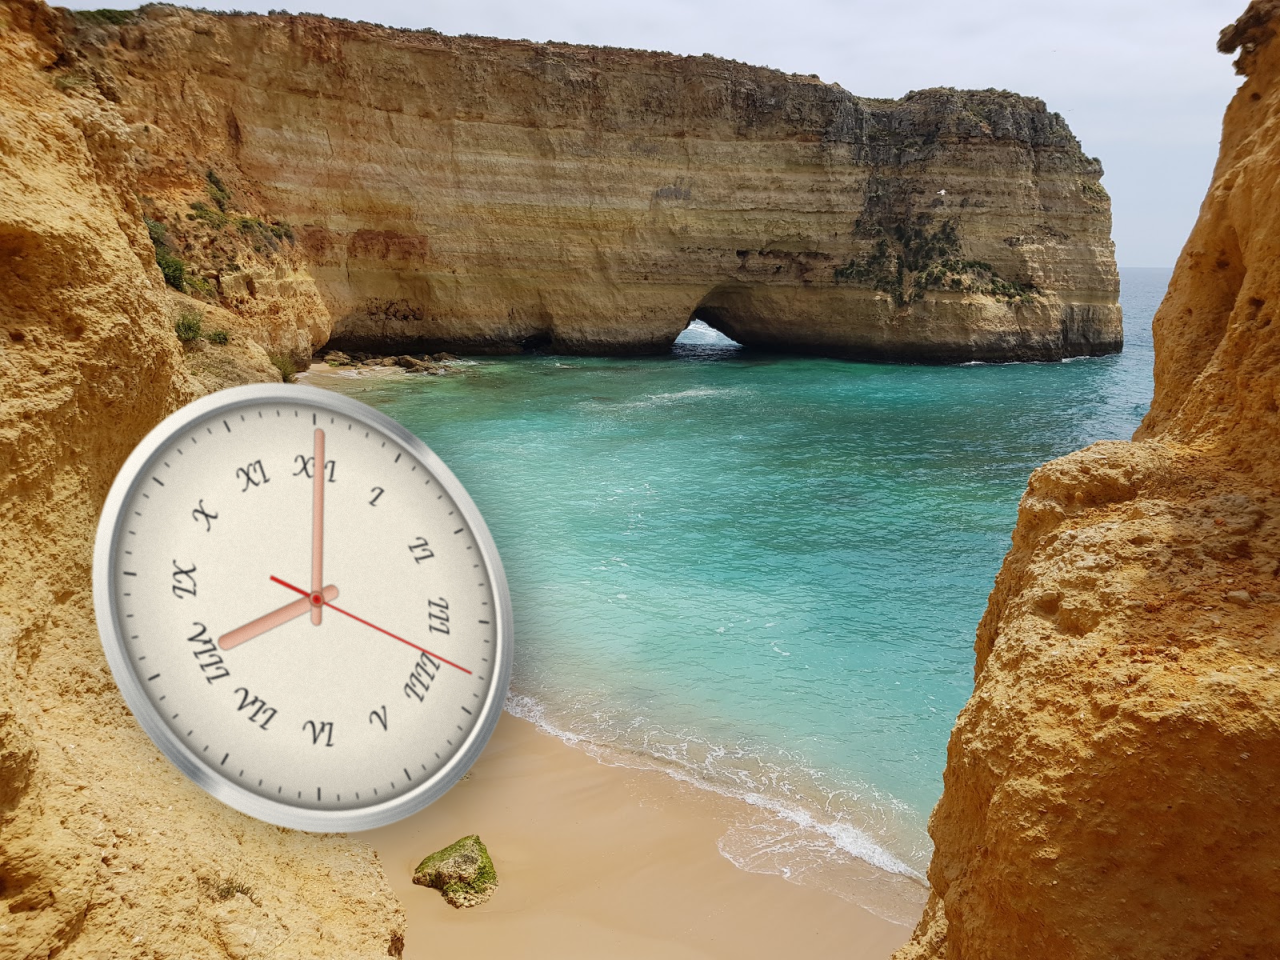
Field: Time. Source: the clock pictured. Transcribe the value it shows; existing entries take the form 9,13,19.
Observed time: 8,00,18
